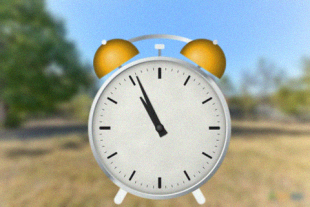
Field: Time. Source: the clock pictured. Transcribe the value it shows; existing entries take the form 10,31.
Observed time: 10,56
